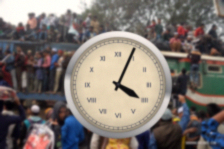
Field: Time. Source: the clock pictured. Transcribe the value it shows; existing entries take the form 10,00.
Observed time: 4,04
